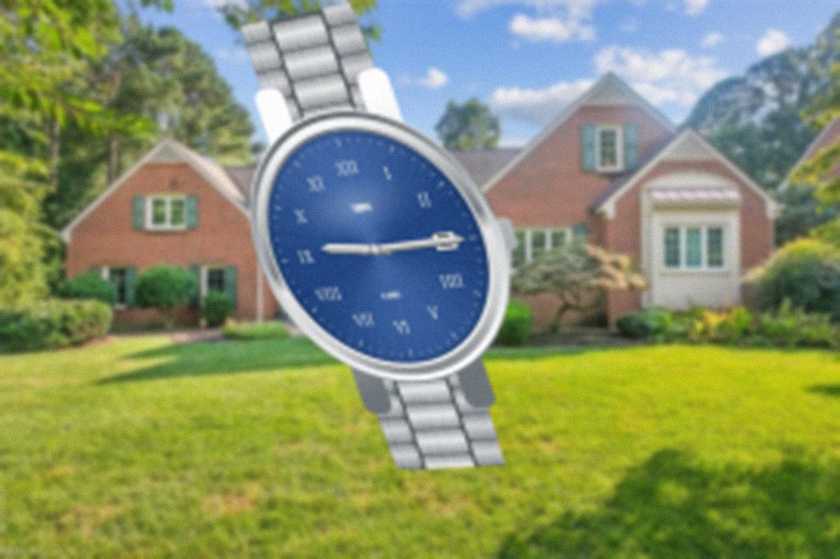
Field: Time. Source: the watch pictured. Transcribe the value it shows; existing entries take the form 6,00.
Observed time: 9,15
